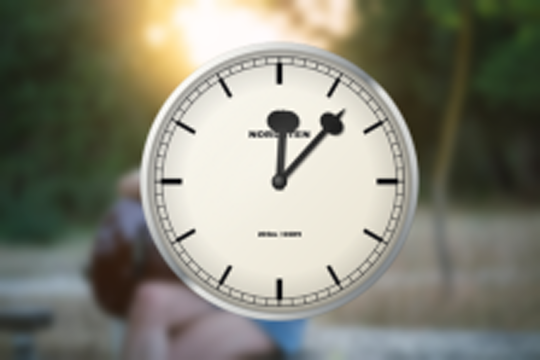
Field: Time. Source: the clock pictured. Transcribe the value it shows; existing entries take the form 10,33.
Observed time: 12,07
